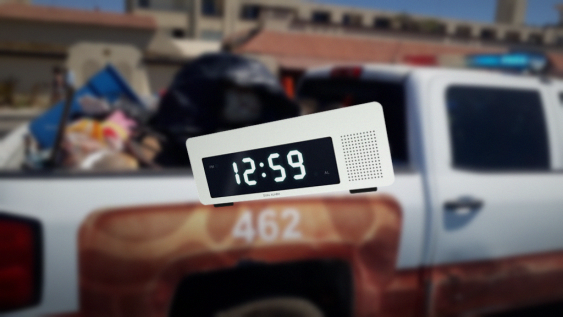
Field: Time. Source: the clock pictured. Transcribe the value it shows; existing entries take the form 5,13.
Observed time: 12,59
